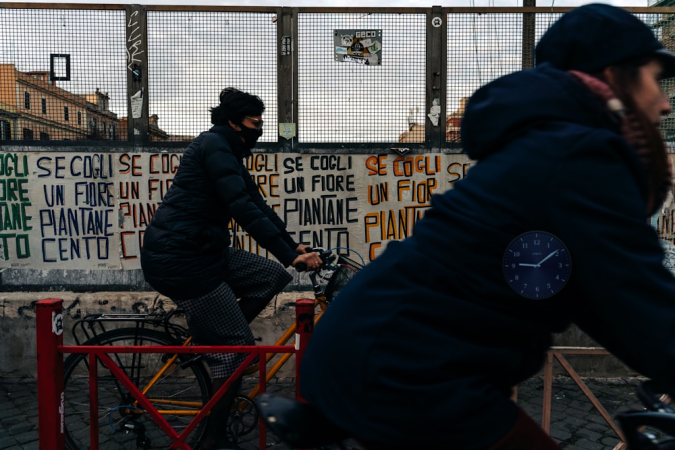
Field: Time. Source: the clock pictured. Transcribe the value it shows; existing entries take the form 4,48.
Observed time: 9,09
